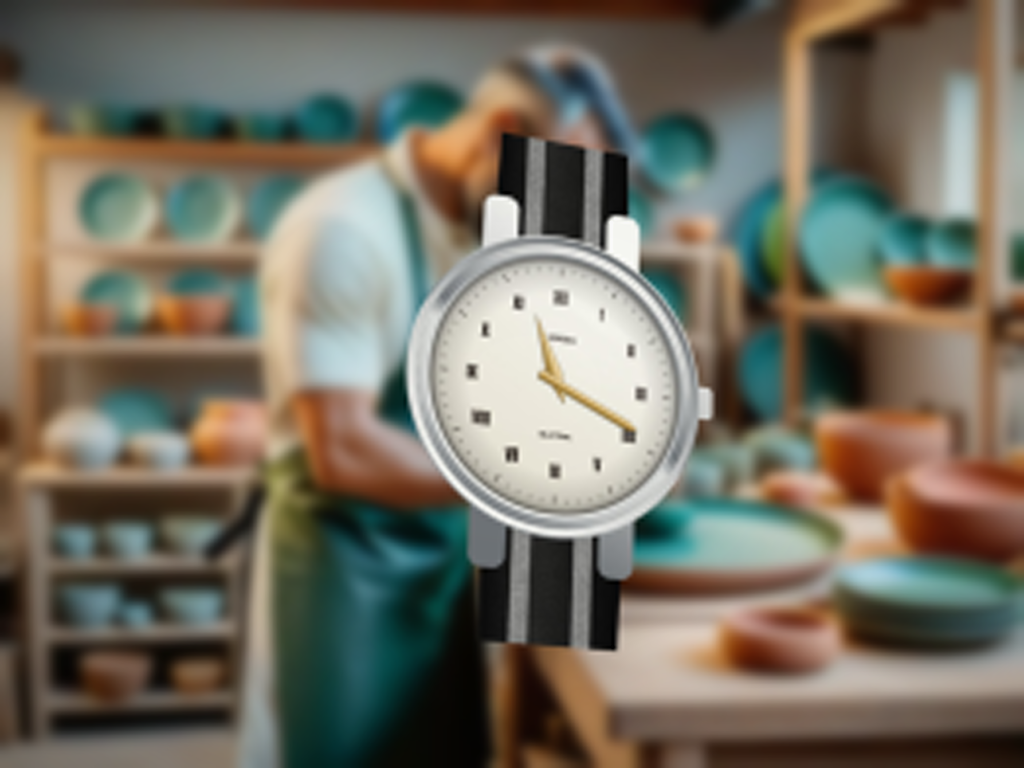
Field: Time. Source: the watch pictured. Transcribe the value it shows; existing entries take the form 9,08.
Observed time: 11,19
